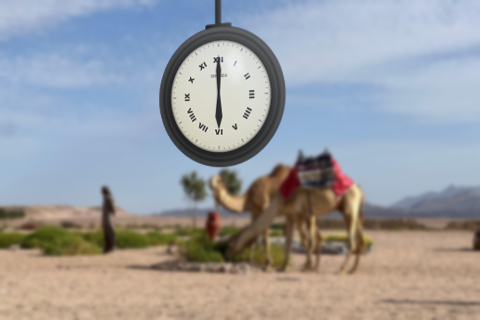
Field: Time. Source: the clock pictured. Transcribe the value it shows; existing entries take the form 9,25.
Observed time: 6,00
